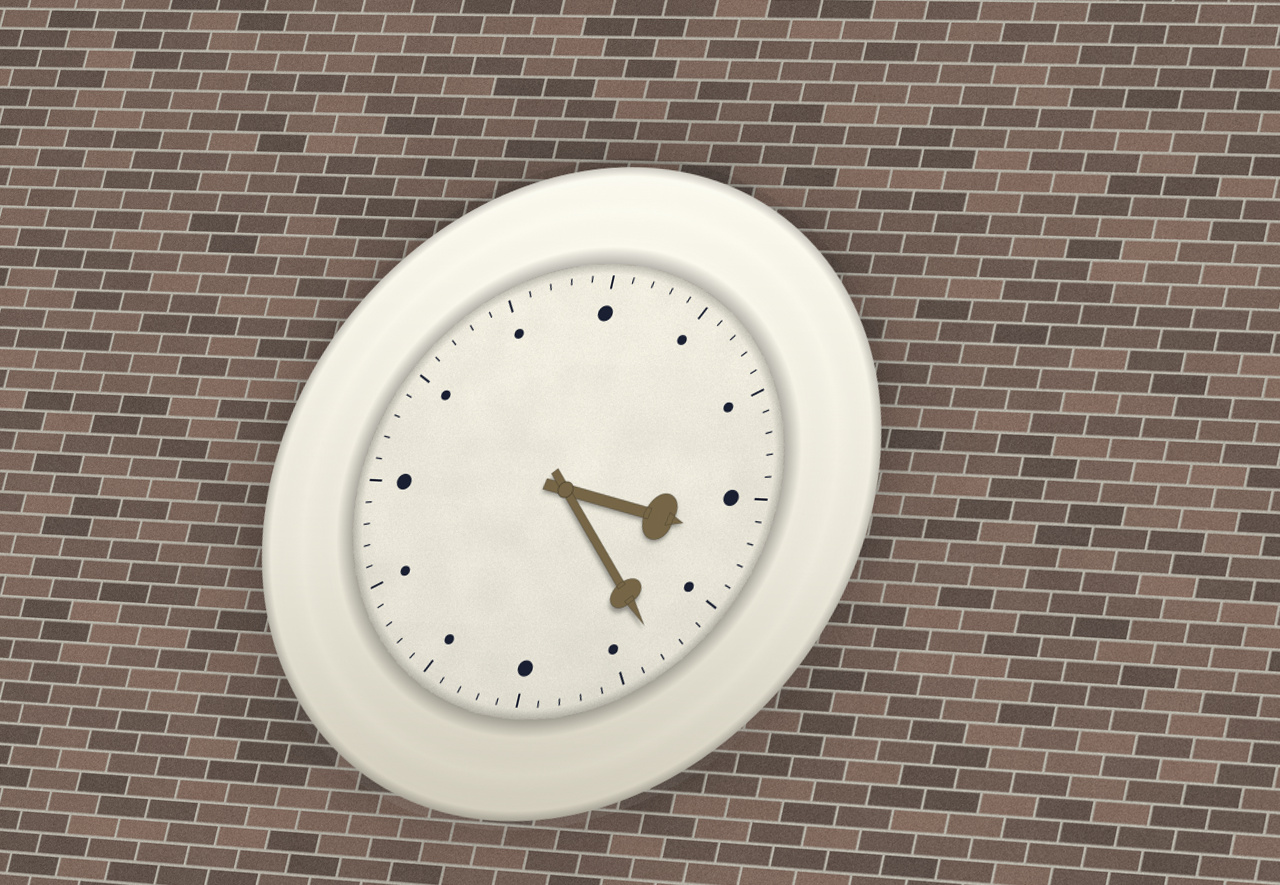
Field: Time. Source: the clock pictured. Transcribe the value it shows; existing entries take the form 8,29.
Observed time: 3,23
